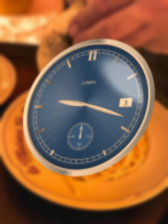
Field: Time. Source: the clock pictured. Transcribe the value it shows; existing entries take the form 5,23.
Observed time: 9,18
